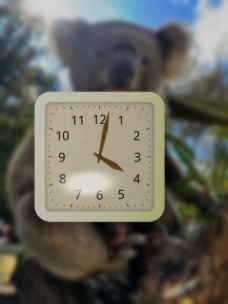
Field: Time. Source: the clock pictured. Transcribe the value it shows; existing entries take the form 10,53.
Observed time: 4,02
